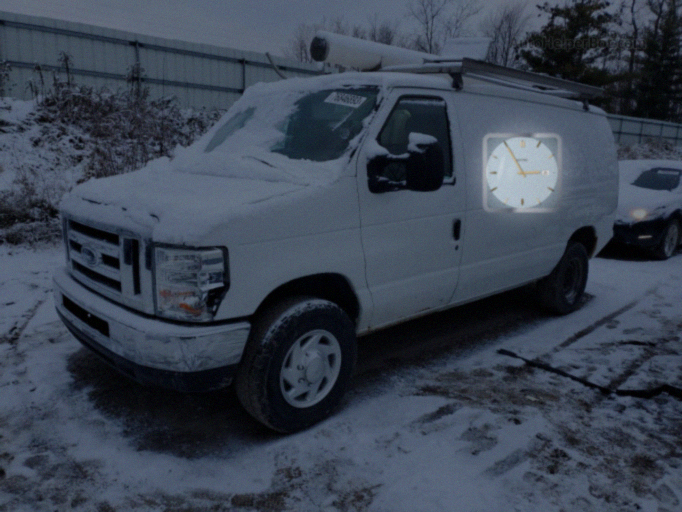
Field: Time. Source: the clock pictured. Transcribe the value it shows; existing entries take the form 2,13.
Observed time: 2,55
